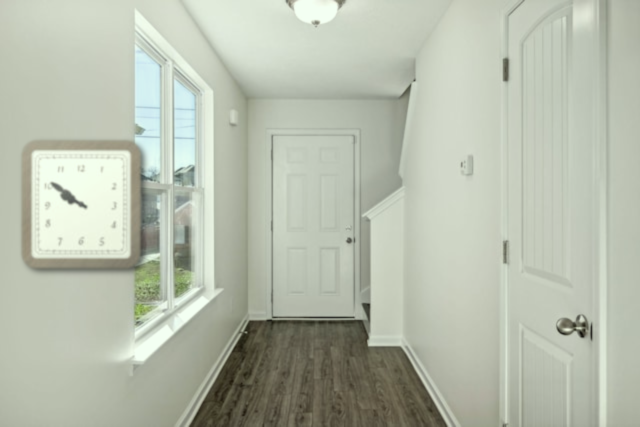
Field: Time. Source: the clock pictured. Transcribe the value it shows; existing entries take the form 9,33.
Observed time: 9,51
